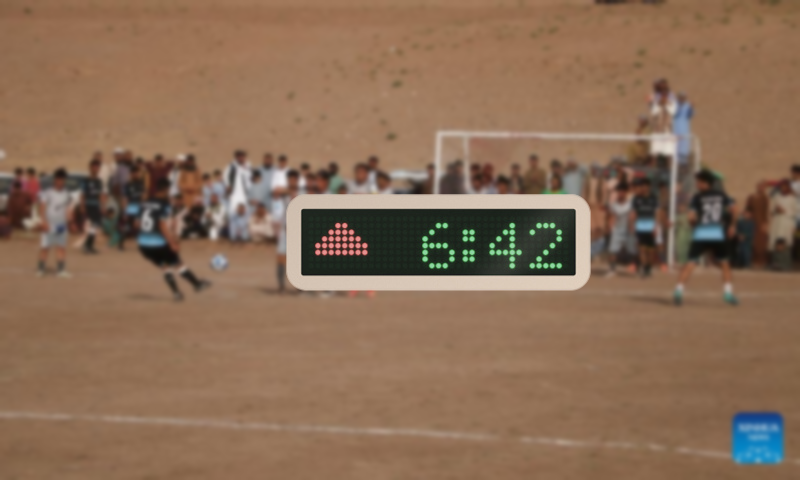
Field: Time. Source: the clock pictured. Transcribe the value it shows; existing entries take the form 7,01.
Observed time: 6,42
